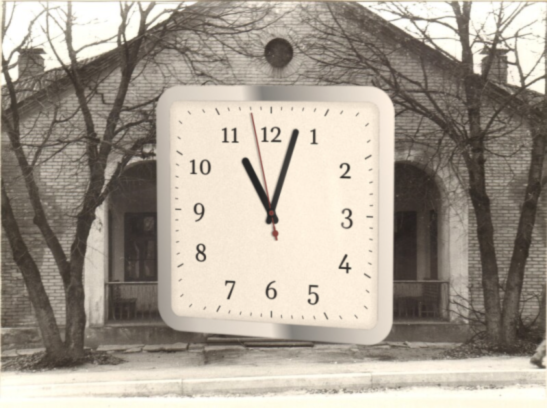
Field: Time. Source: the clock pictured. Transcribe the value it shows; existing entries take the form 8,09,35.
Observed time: 11,02,58
